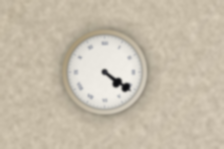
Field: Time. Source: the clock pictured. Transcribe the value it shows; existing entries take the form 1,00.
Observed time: 4,21
